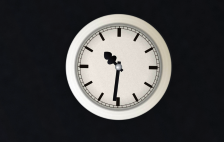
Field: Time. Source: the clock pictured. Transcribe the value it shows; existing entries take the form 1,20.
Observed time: 10,31
